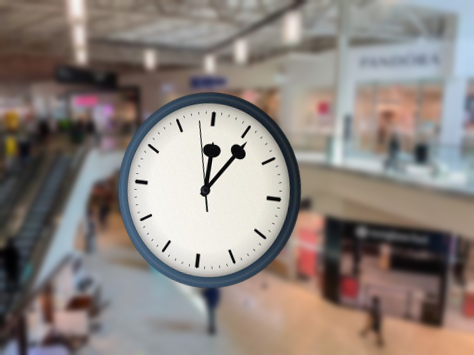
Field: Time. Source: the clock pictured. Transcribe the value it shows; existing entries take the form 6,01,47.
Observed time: 12,05,58
